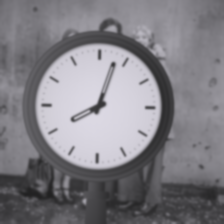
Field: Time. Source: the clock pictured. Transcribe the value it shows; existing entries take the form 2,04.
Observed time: 8,03
